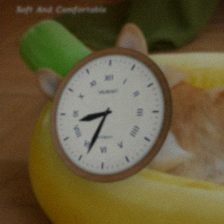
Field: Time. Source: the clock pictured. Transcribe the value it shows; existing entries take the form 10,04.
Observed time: 8,34
